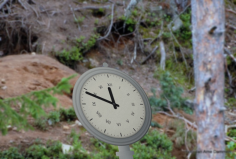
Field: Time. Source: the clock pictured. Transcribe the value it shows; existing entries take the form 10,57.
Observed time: 11,49
